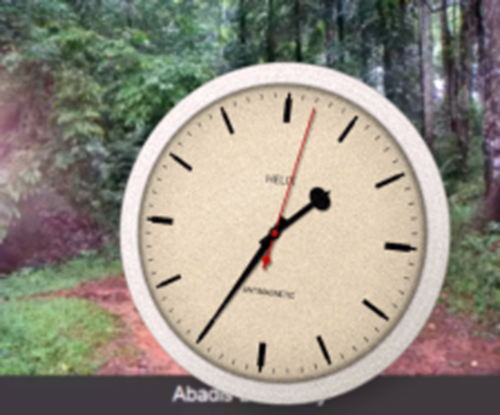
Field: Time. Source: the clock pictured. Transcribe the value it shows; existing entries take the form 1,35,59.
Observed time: 1,35,02
